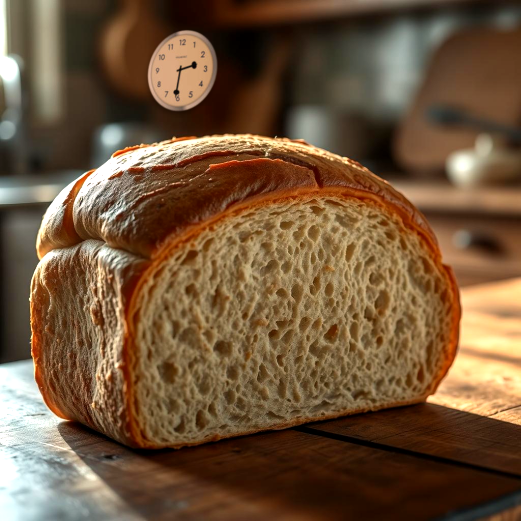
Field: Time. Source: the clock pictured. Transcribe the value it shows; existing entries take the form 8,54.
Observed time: 2,31
